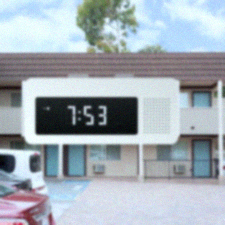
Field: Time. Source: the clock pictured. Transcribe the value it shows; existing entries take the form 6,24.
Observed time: 7,53
